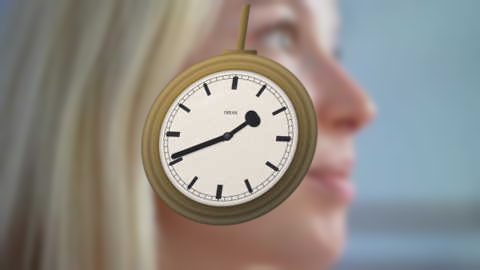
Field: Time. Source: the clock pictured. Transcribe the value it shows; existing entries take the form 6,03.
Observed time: 1,41
